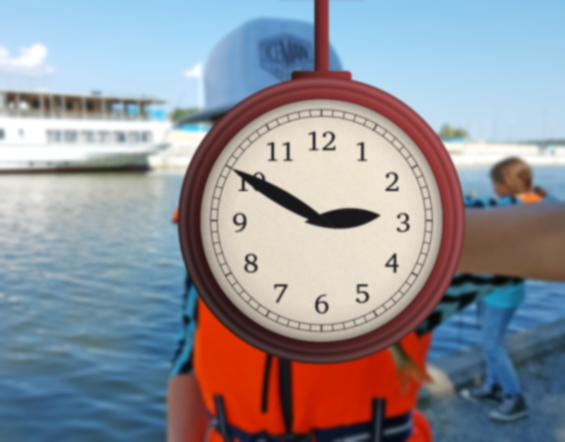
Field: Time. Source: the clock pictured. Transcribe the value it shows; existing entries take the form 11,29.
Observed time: 2,50
